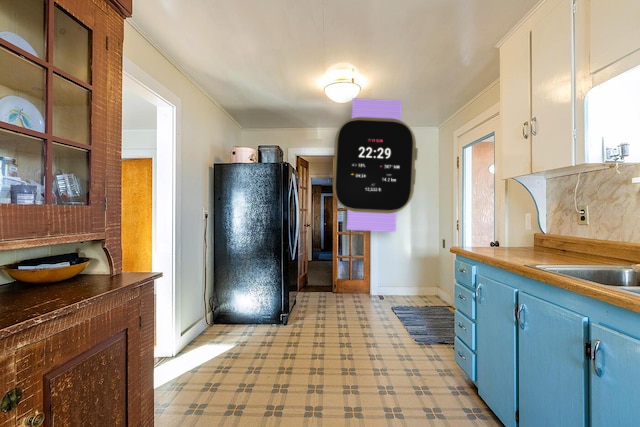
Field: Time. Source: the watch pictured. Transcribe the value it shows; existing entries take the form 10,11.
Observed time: 22,29
